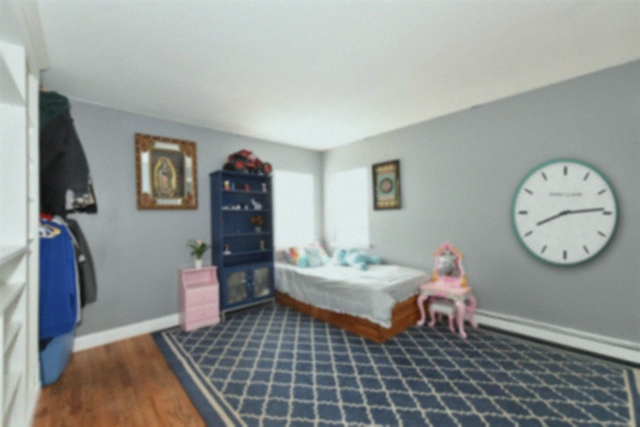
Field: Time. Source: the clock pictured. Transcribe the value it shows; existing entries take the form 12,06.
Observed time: 8,14
